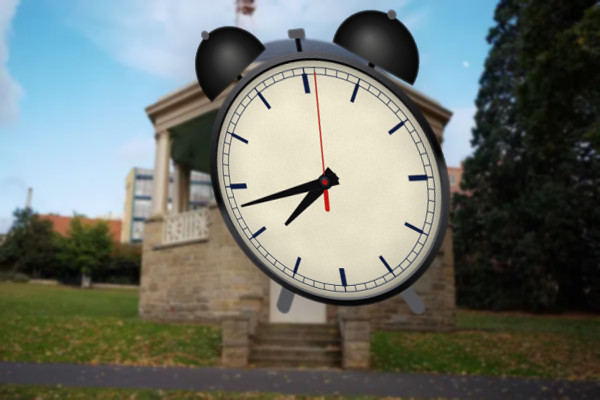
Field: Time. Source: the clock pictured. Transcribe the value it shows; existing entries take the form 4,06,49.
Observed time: 7,43,01
